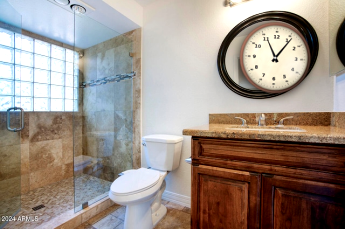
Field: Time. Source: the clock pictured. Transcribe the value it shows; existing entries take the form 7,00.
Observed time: 11,06
